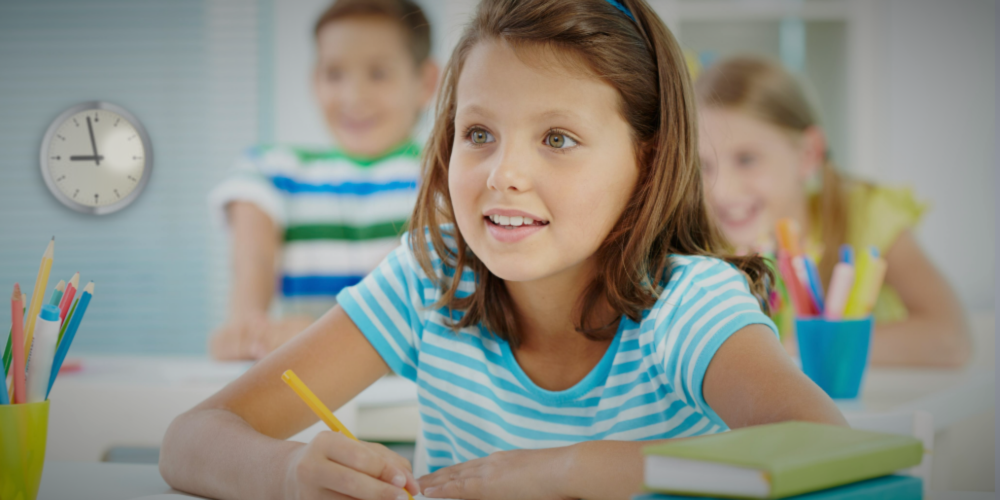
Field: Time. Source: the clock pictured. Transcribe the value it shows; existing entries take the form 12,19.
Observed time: 8,58
